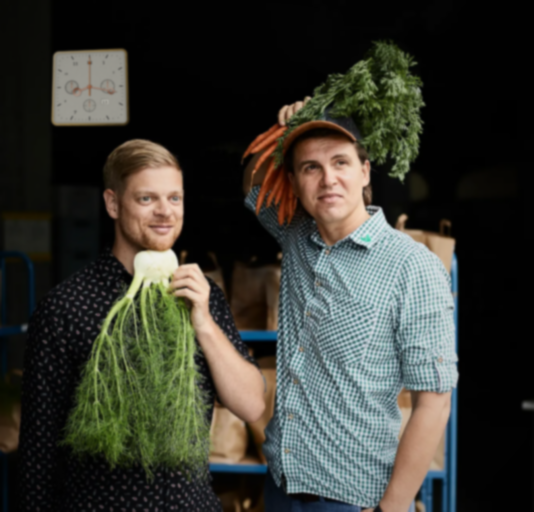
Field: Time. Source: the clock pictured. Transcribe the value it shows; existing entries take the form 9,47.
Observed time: 8,17
